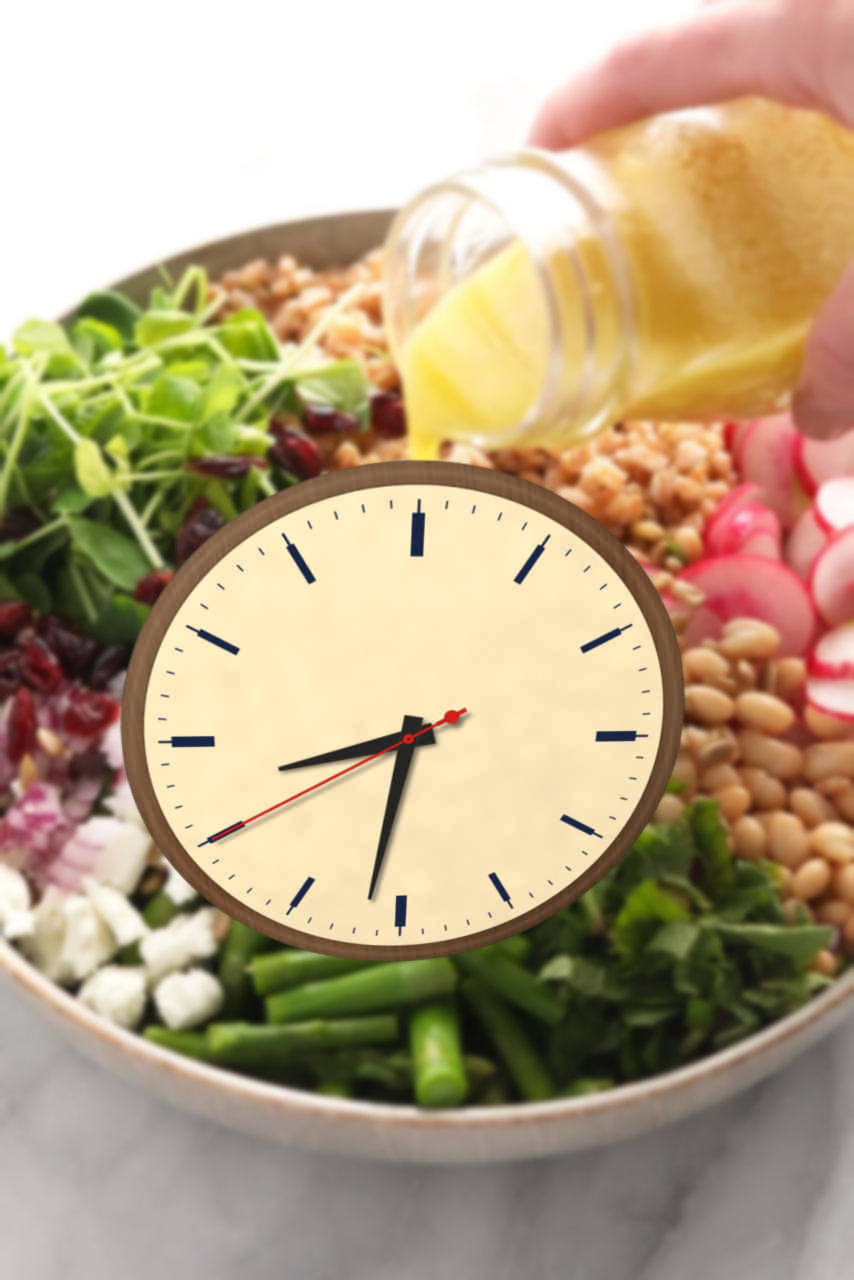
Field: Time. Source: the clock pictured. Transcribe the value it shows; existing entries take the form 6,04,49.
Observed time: 8,31,40
